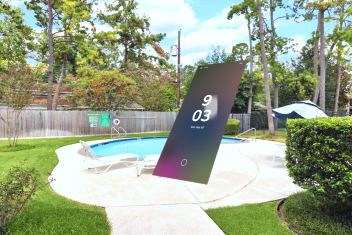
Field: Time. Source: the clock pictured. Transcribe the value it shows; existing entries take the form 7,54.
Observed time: 9,03
